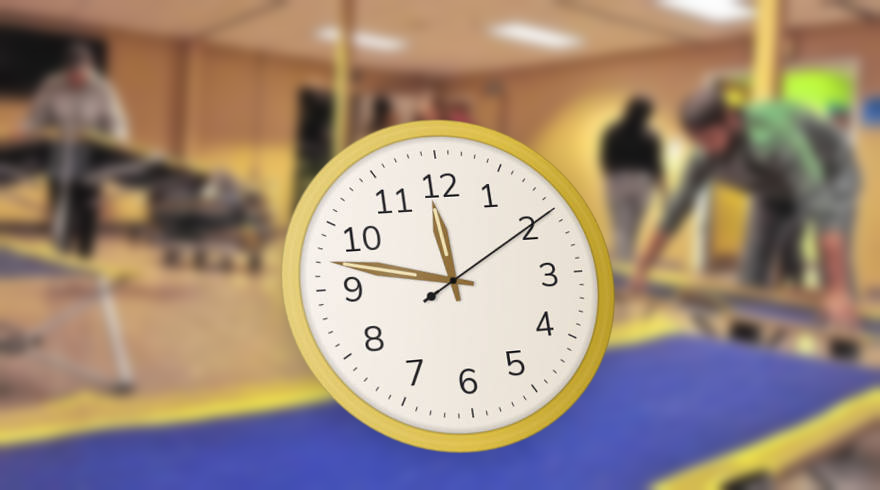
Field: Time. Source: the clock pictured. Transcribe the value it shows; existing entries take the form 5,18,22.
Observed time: 11,47,10
